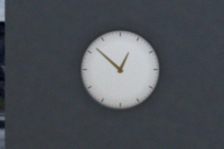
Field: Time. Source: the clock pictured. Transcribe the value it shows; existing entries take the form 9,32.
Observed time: 12,52
